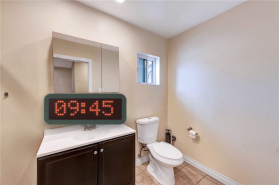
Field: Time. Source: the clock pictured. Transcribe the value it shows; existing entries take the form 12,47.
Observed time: 9,45
